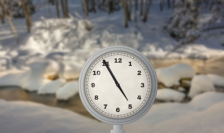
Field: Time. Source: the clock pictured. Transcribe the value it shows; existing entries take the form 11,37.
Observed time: 4,55
